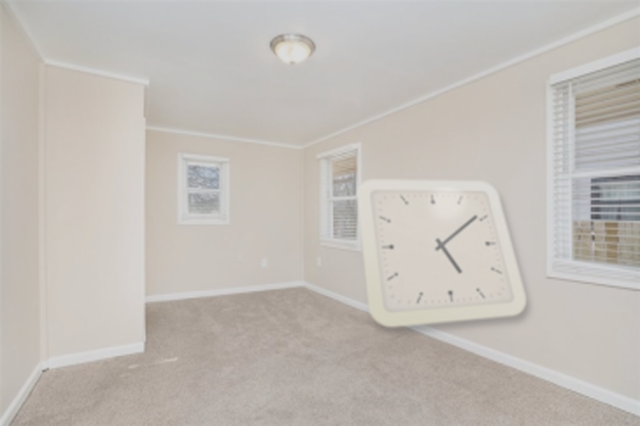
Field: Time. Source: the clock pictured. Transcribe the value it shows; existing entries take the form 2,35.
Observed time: 5,09
